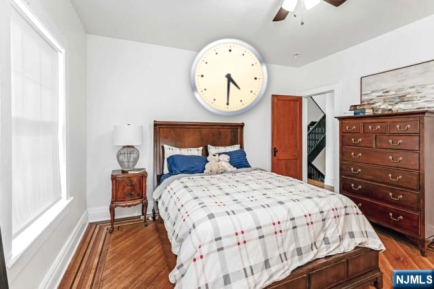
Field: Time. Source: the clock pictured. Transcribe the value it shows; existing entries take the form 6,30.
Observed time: 4,30
